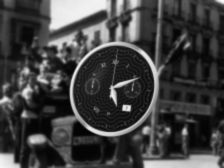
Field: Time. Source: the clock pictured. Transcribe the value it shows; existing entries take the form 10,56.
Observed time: 5,11
